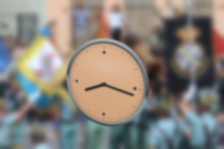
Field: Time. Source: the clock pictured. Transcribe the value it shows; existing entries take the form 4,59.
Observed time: 8,17
